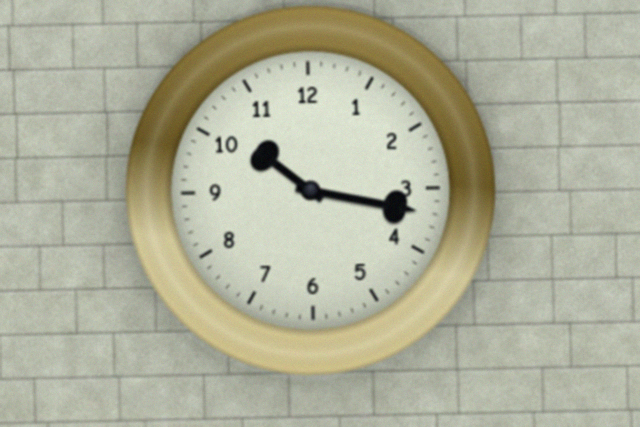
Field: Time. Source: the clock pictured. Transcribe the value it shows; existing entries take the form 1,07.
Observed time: 10,17
